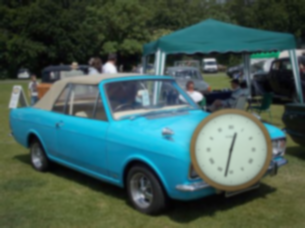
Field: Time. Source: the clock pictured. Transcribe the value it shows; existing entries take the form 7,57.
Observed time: 12,32
